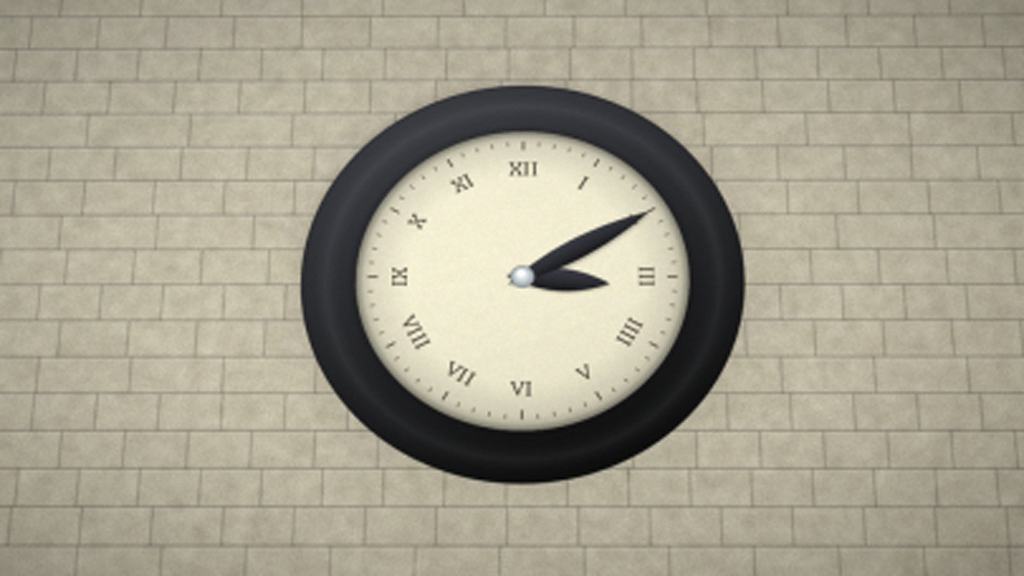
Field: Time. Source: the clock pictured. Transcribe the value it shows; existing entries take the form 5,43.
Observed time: 3,10
